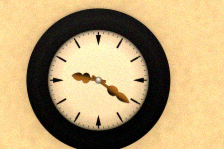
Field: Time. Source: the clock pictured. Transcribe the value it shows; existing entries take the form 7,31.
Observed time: 9,21
